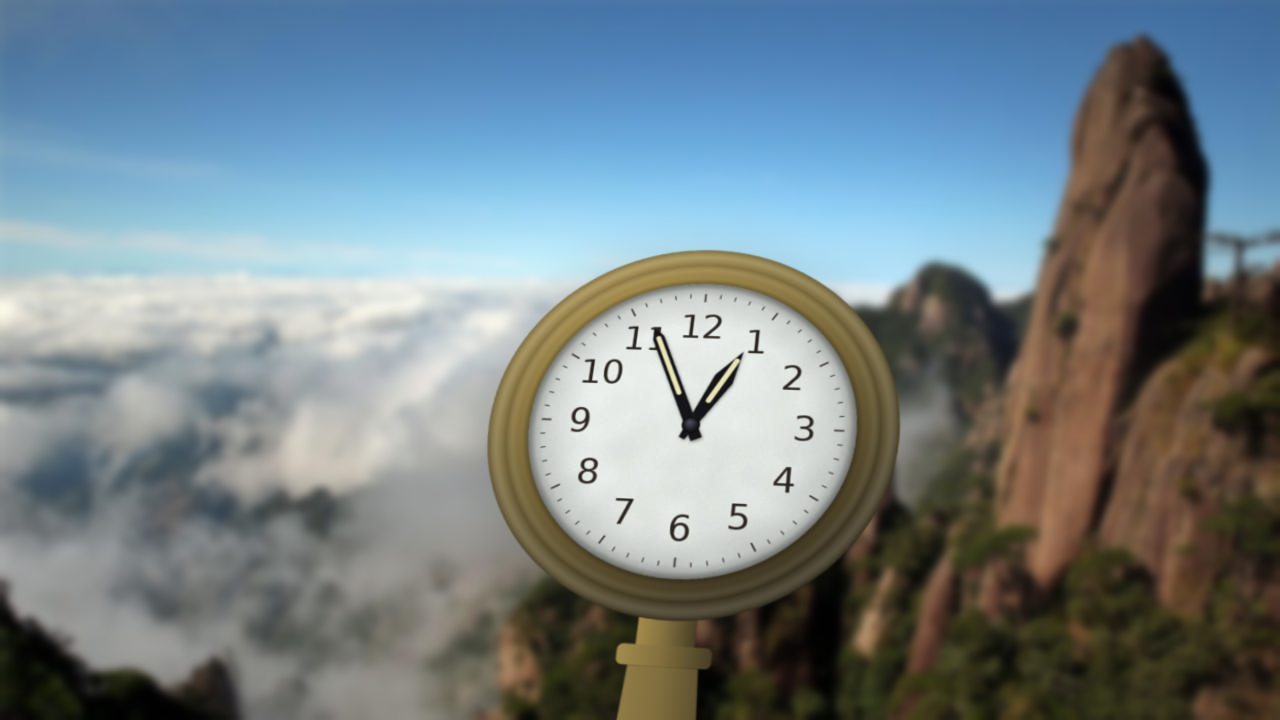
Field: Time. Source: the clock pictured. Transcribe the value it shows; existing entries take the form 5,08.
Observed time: 12,56
